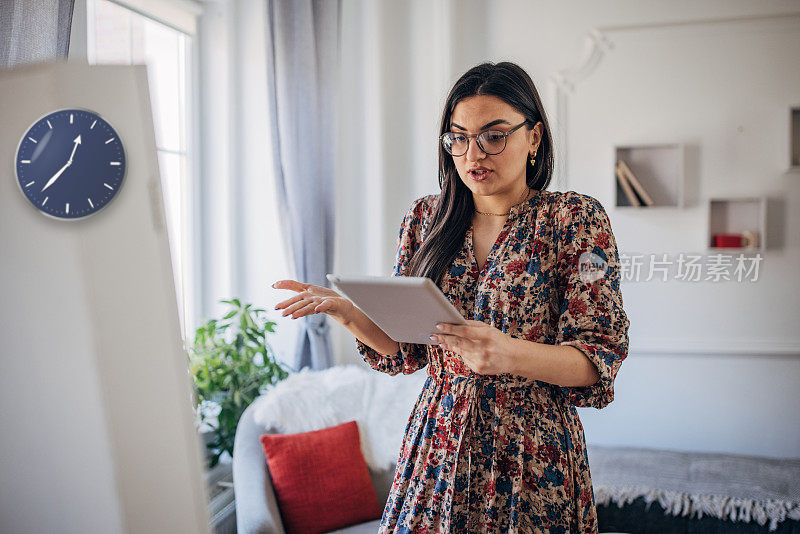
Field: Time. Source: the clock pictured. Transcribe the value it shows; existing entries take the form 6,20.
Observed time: 12,37
